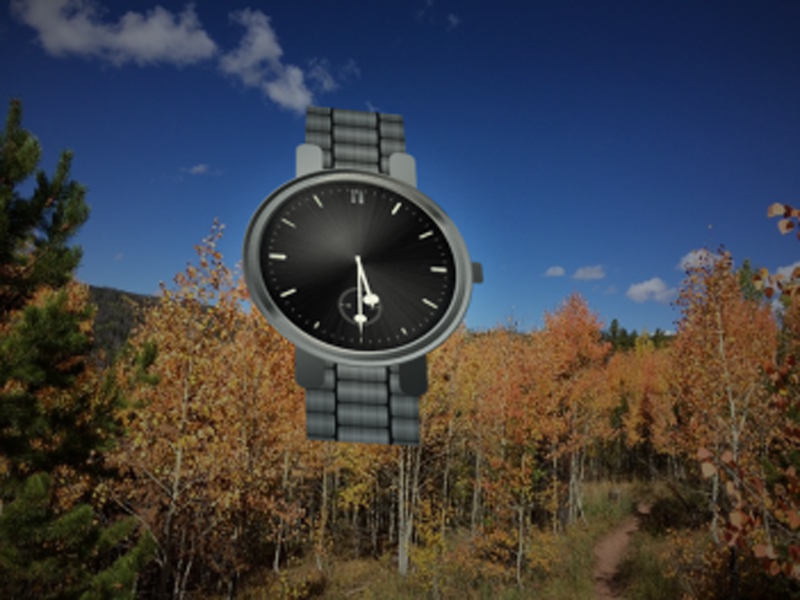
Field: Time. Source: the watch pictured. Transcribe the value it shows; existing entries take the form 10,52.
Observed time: 5,30
